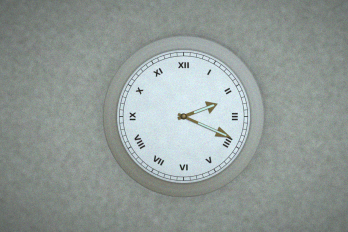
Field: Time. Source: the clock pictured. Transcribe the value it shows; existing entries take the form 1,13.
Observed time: 2,19
